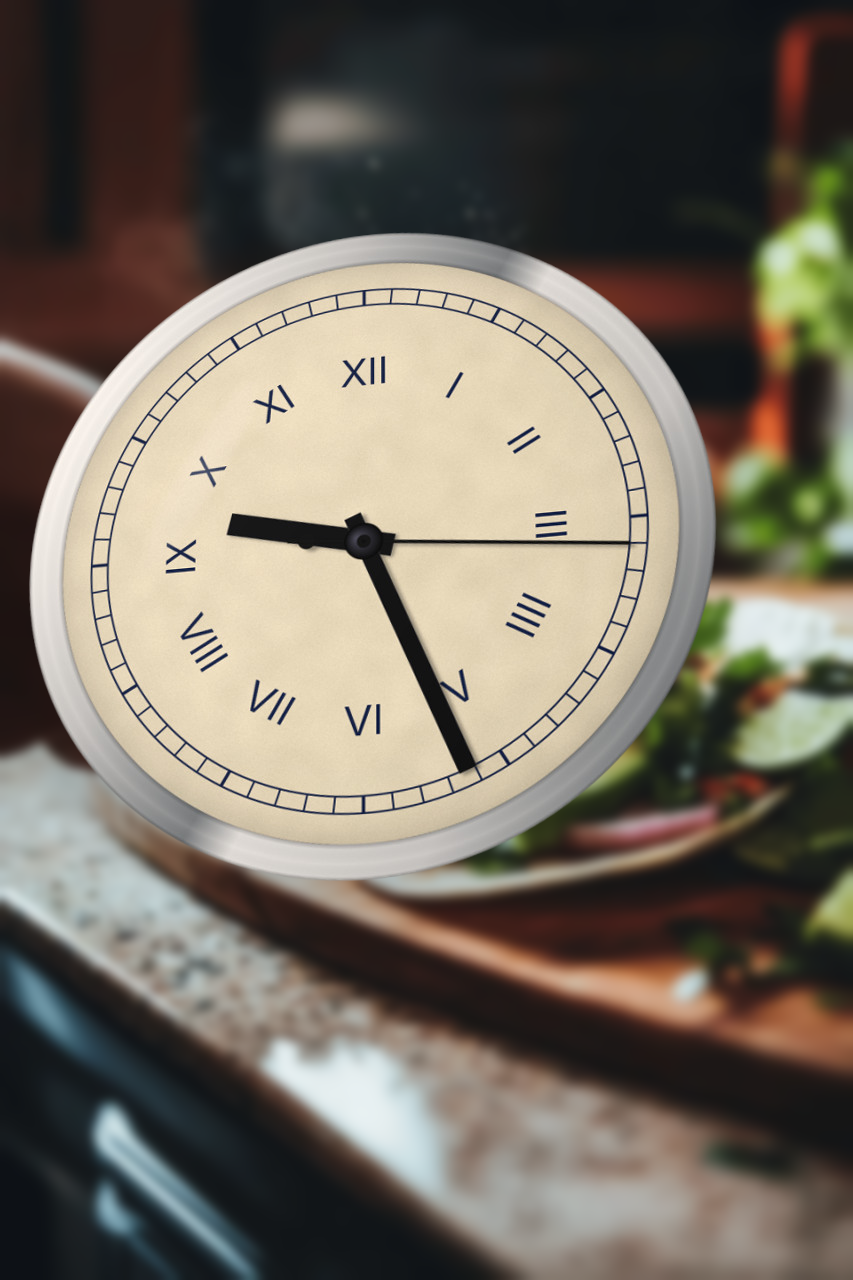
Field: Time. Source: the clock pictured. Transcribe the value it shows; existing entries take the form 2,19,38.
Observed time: 9,26,16
